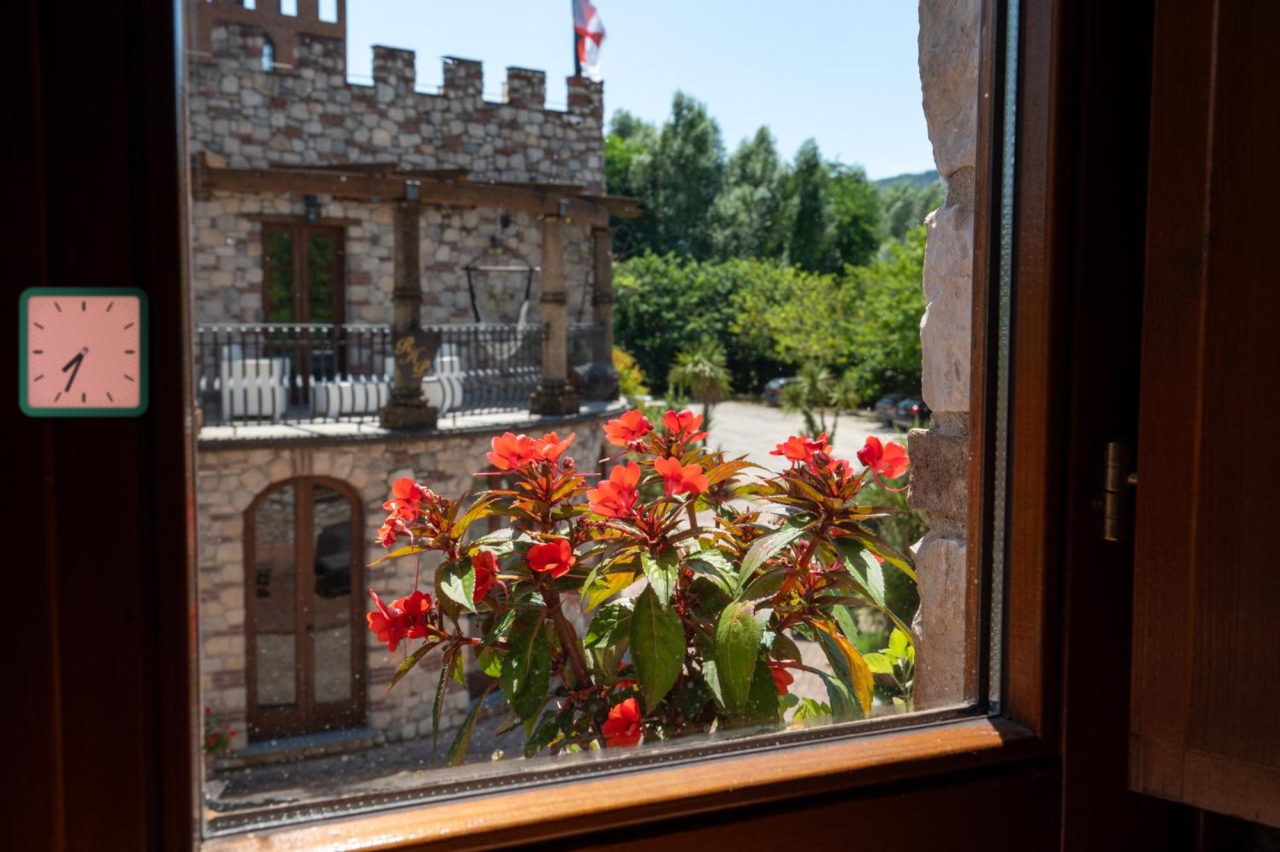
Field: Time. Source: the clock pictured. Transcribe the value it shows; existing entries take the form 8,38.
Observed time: 7,34
